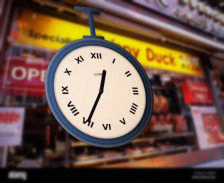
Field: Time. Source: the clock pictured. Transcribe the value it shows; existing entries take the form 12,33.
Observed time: 12,35
